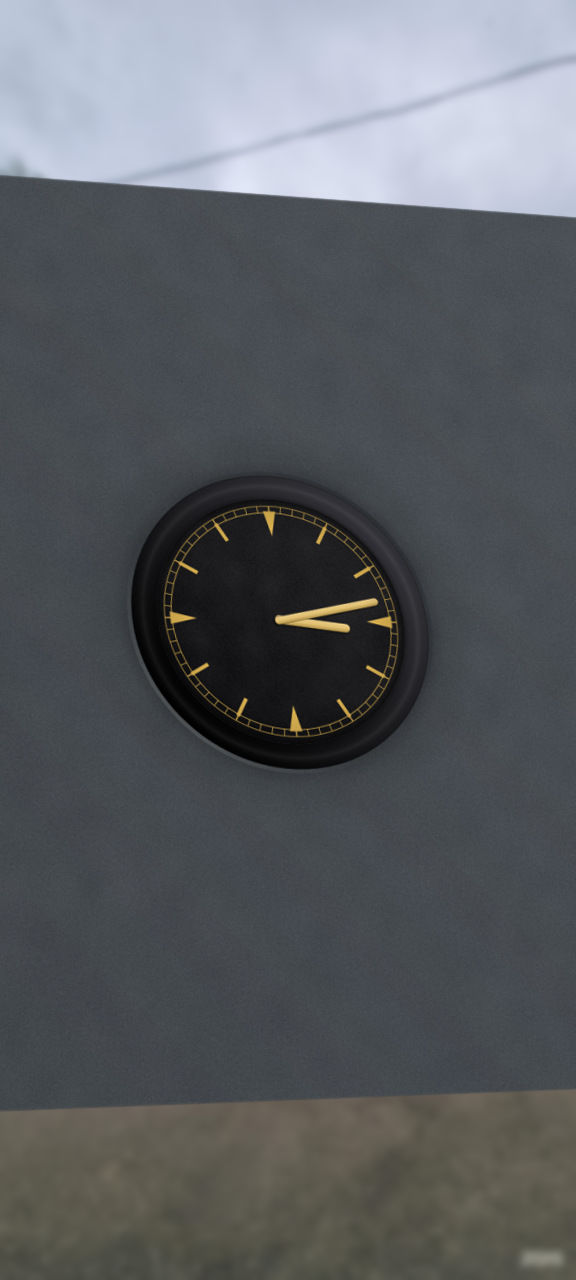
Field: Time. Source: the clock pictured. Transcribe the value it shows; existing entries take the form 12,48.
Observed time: 3,13
